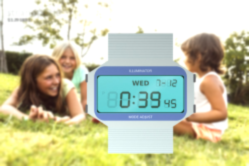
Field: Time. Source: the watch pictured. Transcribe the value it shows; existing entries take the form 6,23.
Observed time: 0,39
